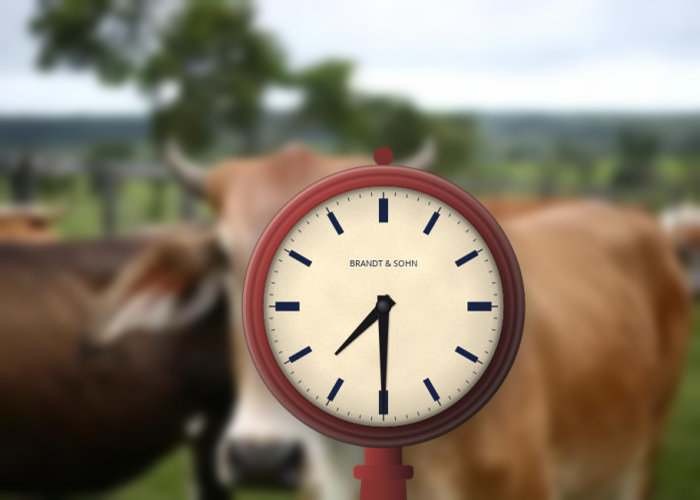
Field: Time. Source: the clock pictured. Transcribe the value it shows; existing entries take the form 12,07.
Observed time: 7,30
